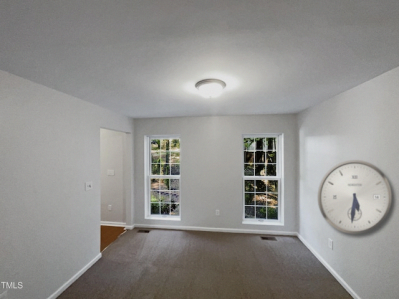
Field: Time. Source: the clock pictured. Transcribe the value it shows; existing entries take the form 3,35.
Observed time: 5,31
